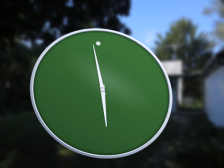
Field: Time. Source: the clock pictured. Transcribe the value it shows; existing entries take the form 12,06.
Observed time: 5,59
